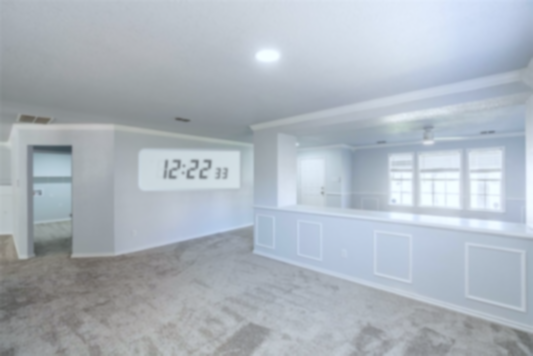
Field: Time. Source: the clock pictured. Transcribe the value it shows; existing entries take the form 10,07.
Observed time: 12,22
